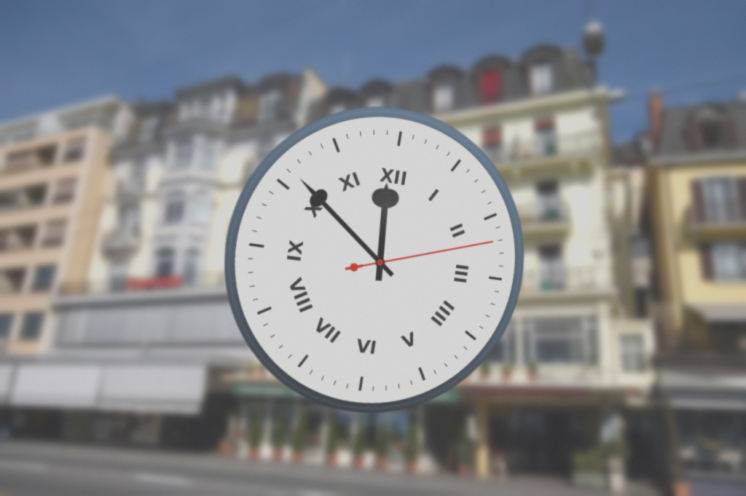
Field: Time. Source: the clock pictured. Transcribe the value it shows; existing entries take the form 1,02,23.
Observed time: 11,51,12
